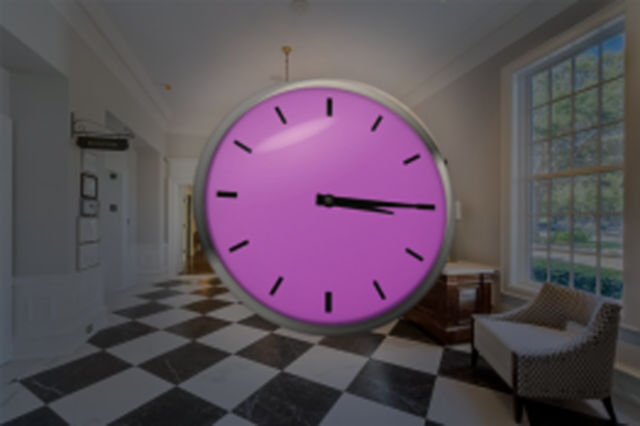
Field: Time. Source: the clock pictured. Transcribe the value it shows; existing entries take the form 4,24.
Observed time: 3,15
